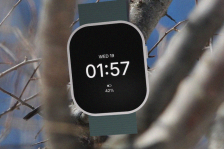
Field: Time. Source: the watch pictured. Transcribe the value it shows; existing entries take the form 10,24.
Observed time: 1,57
